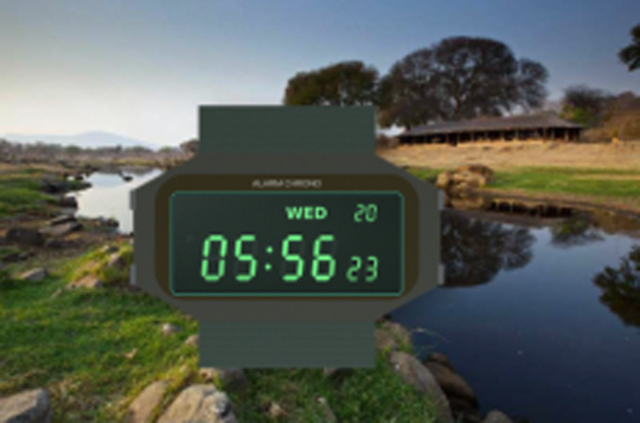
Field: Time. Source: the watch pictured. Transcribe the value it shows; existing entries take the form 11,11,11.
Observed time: 5,56,23
